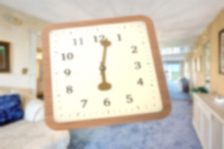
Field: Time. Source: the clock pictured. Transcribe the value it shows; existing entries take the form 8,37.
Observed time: 6,02
